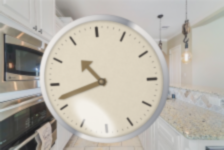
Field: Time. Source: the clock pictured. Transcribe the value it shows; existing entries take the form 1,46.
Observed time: 10,42
